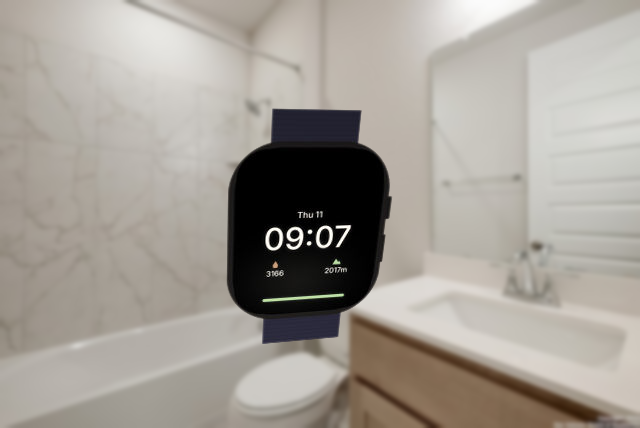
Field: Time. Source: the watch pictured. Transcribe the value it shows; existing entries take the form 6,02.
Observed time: 9,07
